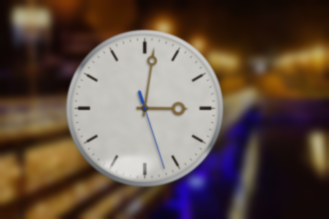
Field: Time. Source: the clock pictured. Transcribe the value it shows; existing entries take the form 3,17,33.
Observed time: 3,01,27
